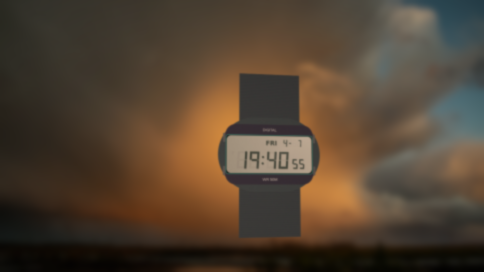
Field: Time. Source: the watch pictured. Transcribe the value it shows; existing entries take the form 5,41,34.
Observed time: 19,40,55
